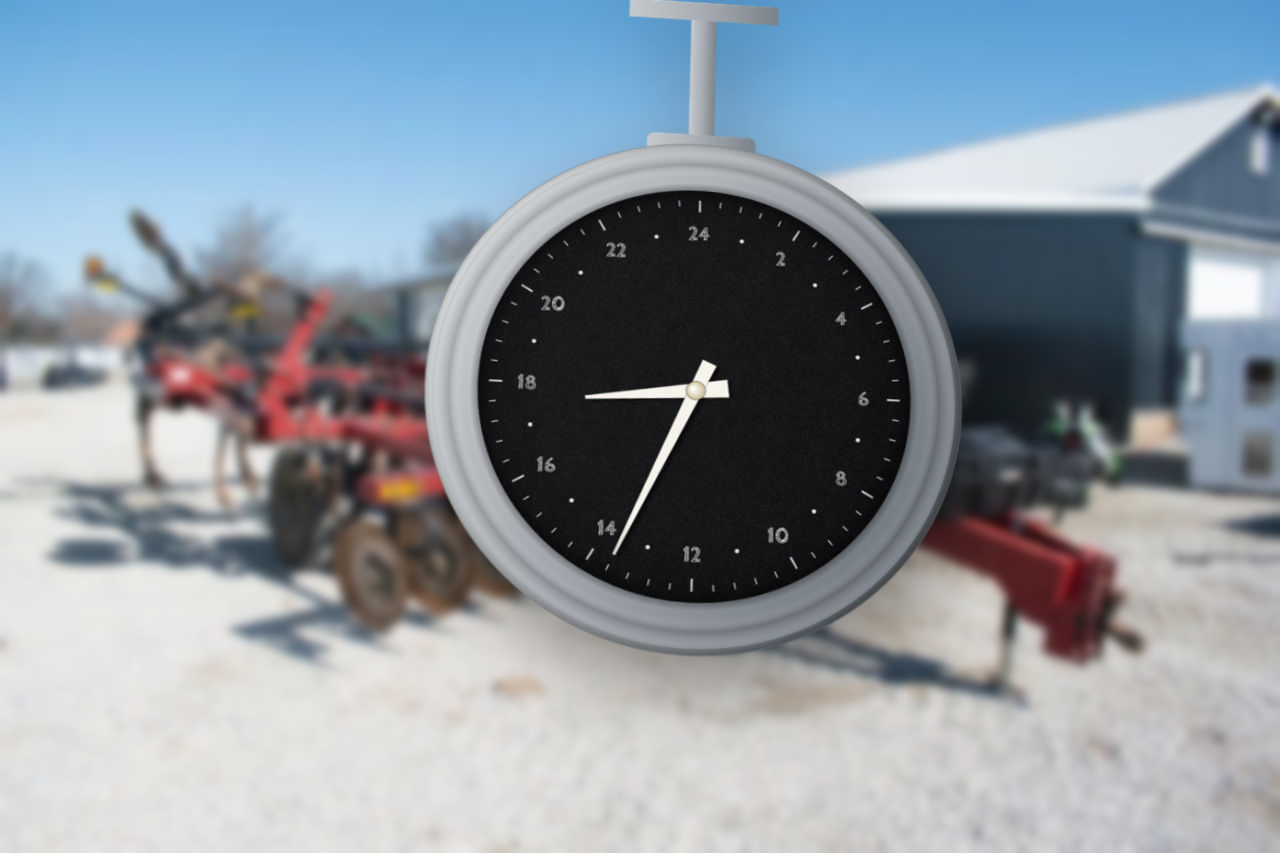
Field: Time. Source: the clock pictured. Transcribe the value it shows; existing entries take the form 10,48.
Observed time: 17,34
